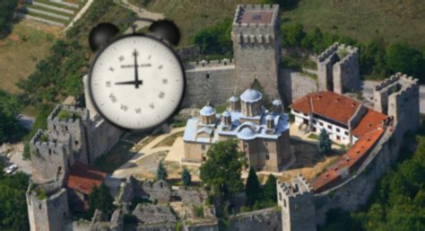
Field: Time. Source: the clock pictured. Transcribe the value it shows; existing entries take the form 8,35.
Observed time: 9,00
